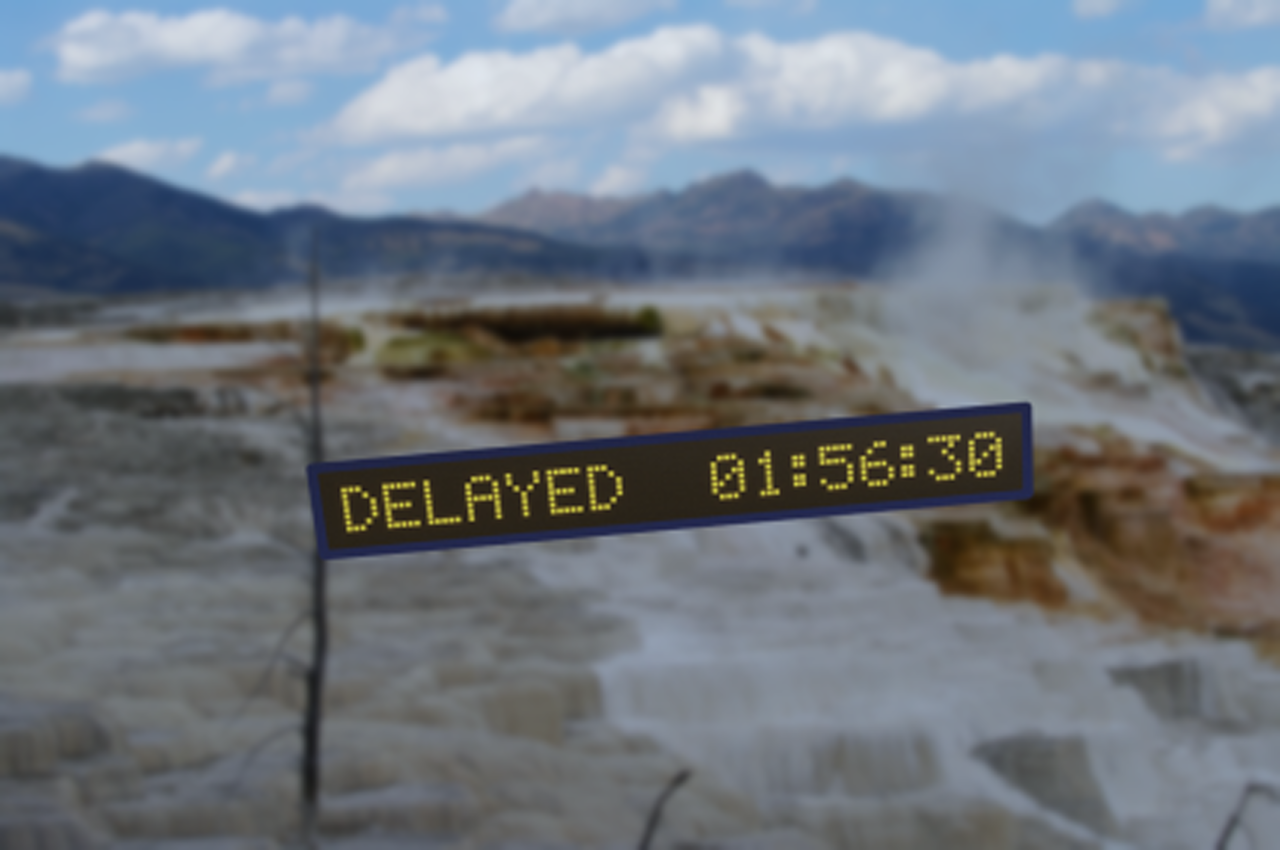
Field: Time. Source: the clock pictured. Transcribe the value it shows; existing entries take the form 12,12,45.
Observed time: 1,56,30
